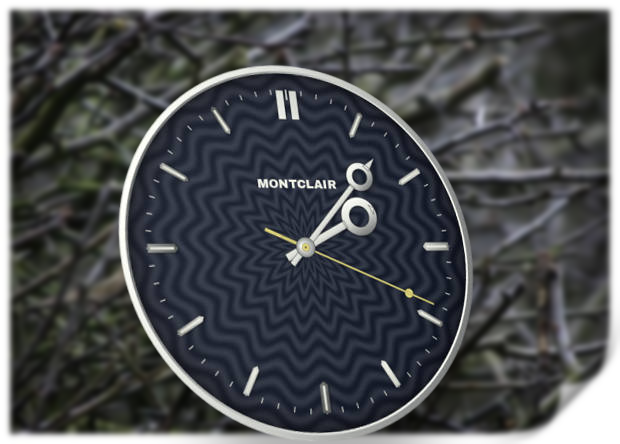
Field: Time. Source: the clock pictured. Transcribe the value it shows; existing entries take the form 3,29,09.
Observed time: 2,07,19
